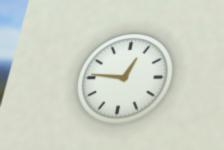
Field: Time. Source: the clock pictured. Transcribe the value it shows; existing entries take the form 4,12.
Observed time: 12,46
